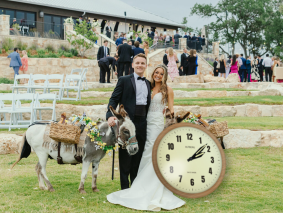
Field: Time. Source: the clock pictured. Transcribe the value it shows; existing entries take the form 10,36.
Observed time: 2,08
